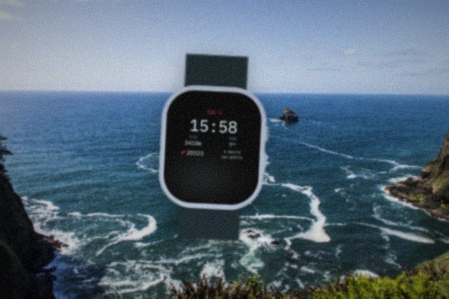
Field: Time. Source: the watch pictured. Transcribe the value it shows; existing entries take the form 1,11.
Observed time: 15,58
